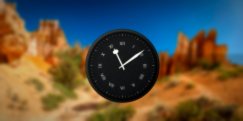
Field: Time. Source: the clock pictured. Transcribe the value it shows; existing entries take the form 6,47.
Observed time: 11,09
